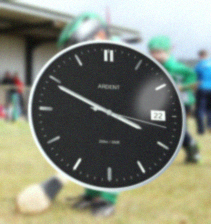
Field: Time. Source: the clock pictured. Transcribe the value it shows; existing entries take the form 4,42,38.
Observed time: 3,49,17
